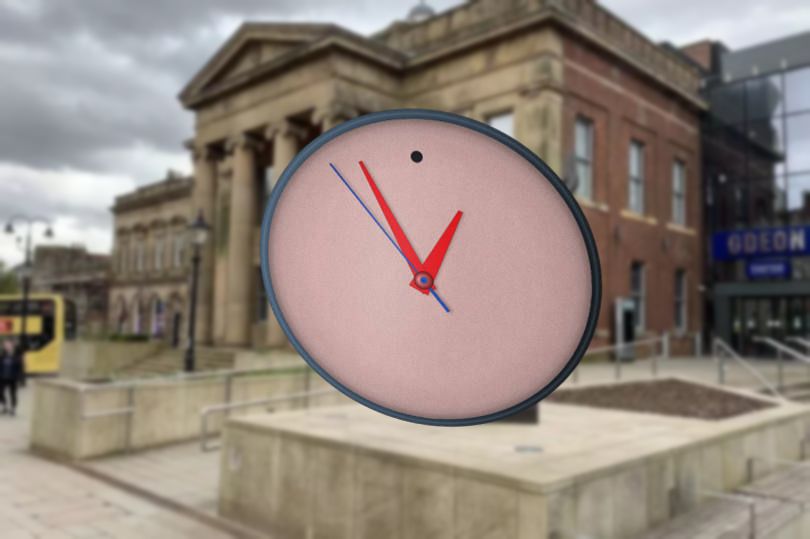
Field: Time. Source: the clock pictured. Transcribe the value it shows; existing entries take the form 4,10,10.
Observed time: 12,55,54
